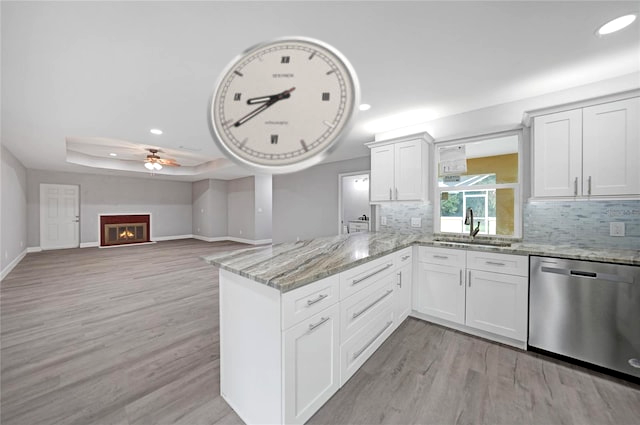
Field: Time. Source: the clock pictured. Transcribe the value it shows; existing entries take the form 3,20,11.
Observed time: 8,38,39
